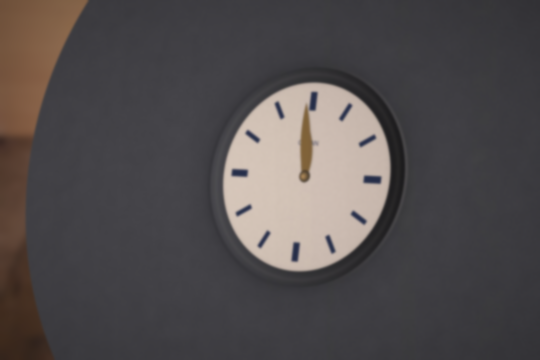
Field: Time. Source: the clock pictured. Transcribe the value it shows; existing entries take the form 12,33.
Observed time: 11,59
